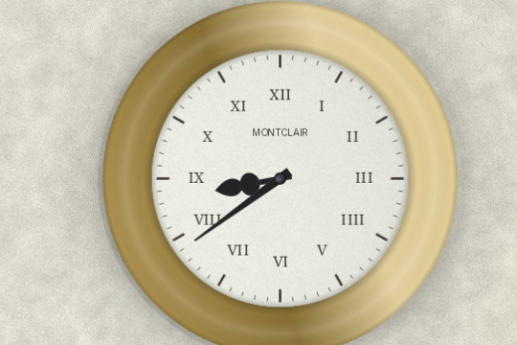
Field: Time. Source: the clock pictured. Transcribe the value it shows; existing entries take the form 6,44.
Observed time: 8,39
